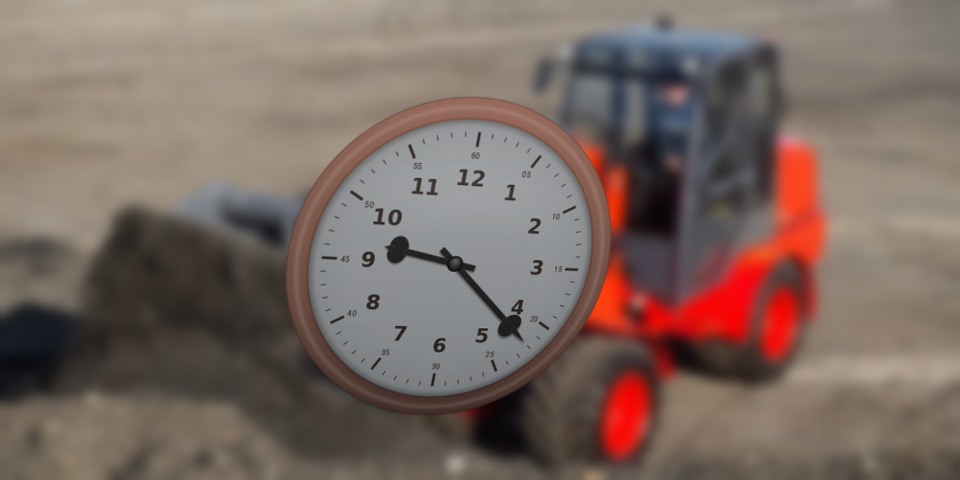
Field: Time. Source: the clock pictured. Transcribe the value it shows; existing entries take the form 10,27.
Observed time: 9,22
